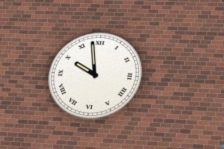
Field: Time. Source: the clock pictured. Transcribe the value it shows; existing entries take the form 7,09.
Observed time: 9,58
